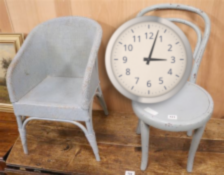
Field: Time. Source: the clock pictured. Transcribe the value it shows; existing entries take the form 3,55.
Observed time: 3,03
